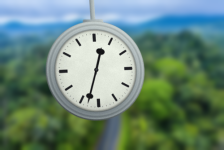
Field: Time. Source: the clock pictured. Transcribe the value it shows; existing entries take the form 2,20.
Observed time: 12,33
